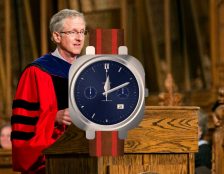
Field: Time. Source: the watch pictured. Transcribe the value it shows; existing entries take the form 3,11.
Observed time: 12,11
